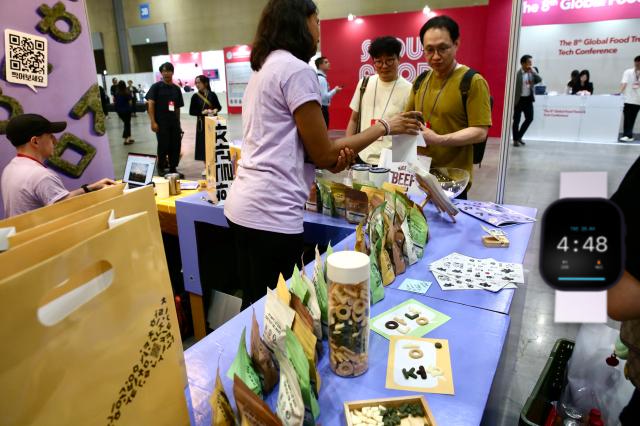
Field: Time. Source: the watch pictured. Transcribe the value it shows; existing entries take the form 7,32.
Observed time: 4,48
